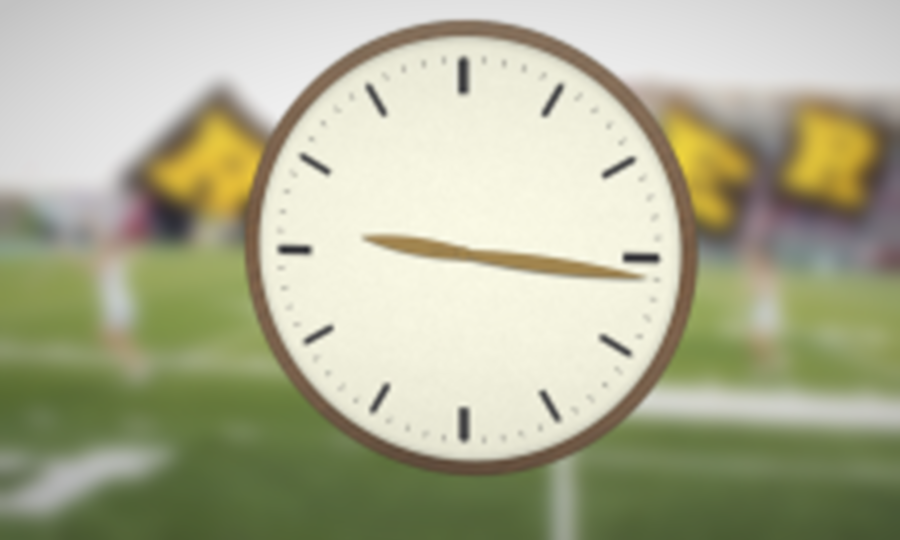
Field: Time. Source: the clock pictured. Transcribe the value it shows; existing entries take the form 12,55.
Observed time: 9,16
